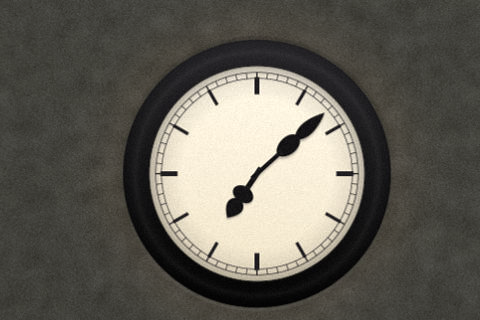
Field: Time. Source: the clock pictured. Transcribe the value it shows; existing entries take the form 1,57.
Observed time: 7,08
